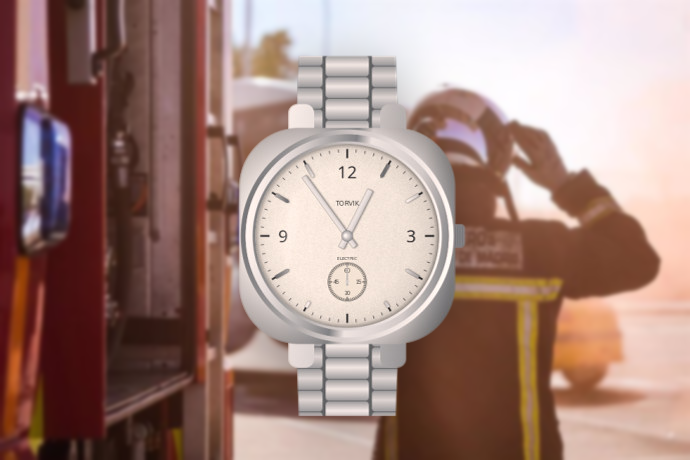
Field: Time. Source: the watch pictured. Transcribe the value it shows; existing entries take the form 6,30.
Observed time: 12,54
